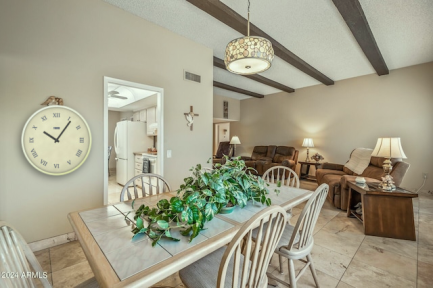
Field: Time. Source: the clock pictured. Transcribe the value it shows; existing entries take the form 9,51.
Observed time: 10,06
